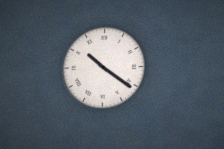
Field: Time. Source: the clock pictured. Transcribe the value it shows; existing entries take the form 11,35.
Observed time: 10,21
